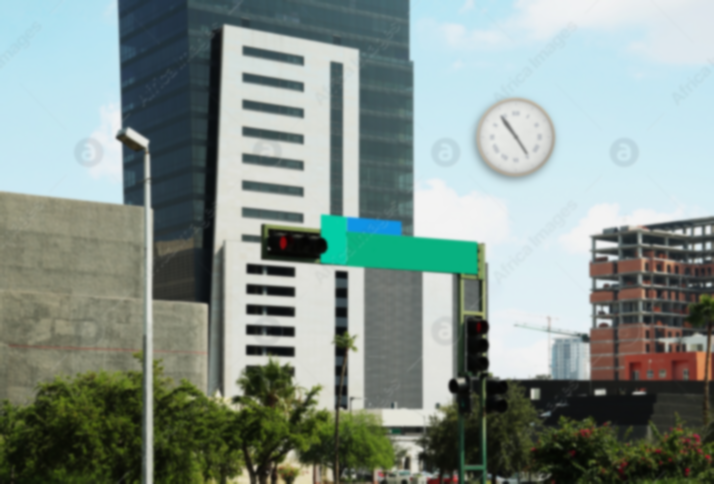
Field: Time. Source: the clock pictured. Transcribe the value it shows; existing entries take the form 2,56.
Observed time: 4,54
